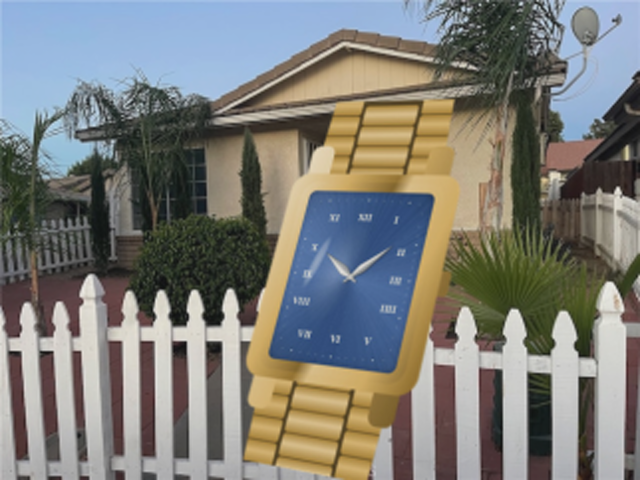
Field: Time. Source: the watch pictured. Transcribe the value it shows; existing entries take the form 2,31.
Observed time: 10,08
